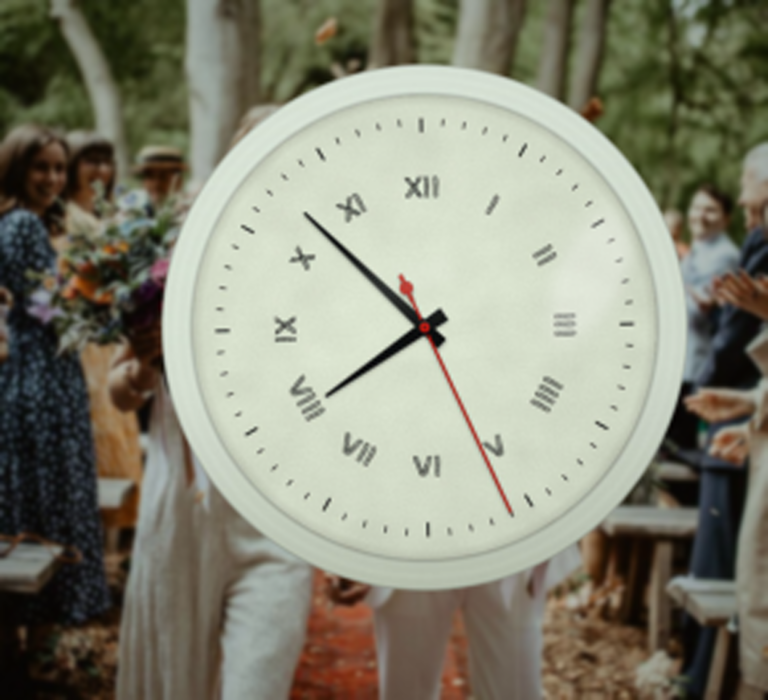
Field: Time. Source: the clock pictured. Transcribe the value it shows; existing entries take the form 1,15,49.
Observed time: 7,52,26
